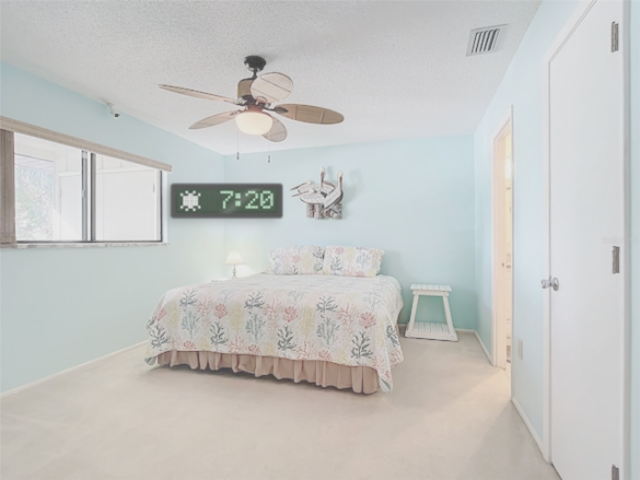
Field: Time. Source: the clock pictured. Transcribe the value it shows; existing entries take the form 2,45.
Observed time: 7,20
